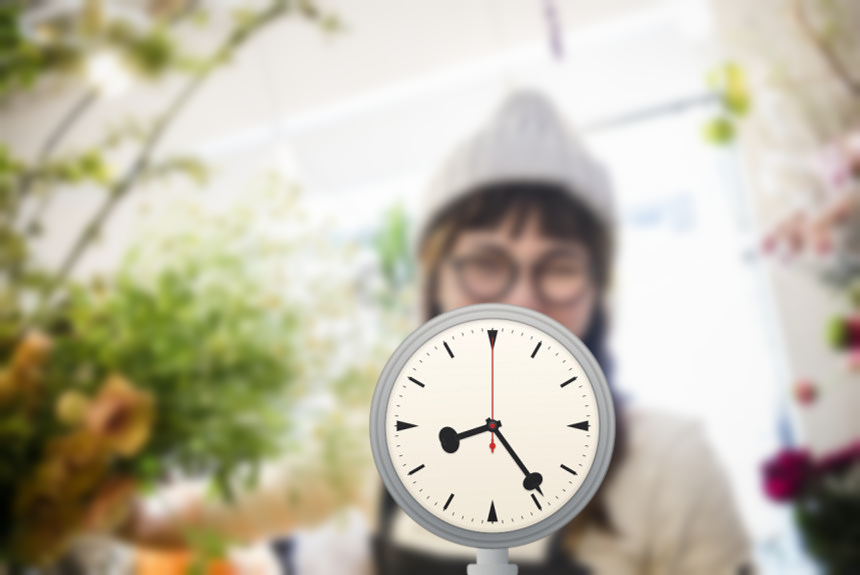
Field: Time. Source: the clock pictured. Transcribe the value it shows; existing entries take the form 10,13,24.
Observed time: 8,24,00
